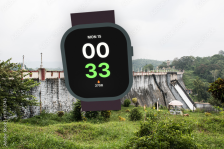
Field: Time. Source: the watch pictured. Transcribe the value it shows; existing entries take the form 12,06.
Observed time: 0,33
